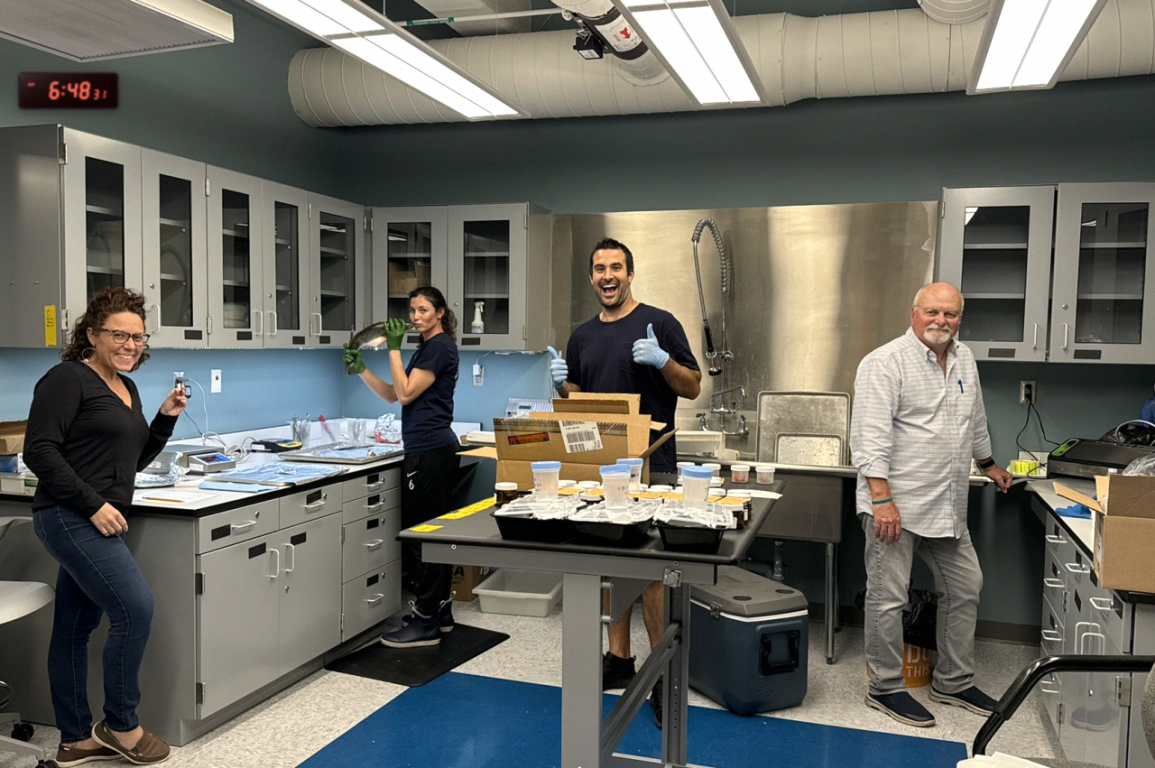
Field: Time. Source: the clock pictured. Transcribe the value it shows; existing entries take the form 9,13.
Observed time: 6,48
